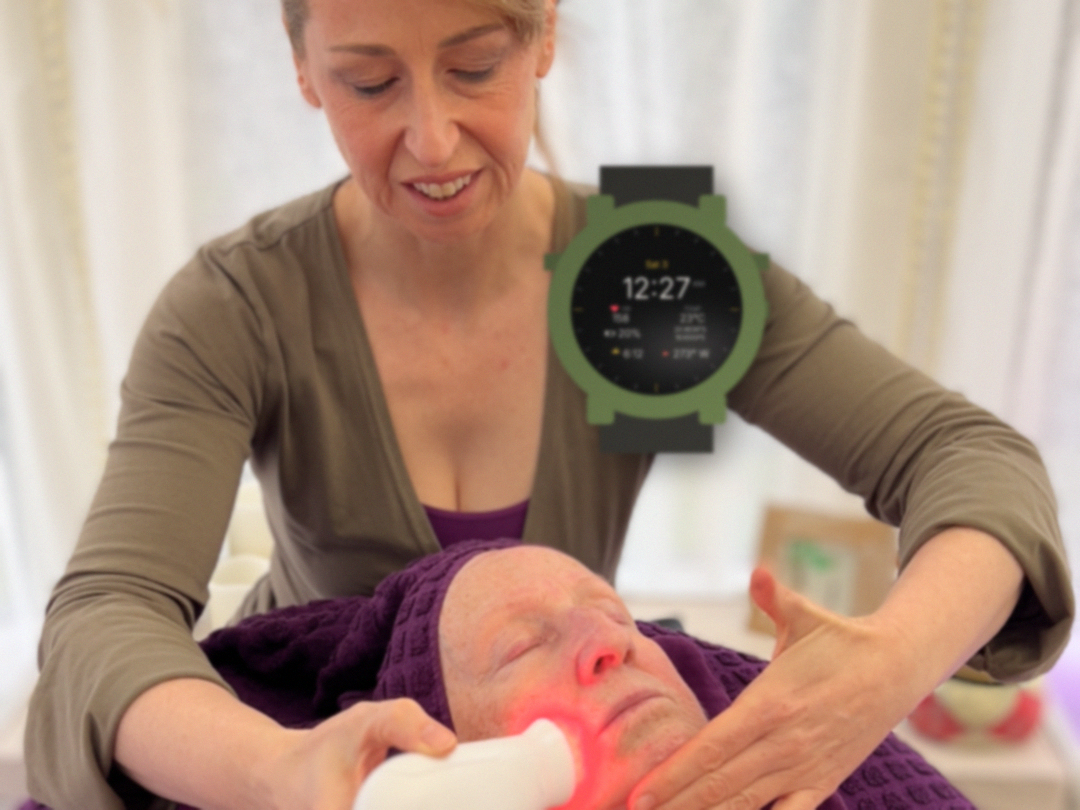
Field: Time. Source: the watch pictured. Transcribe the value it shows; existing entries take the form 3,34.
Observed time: 12,27
